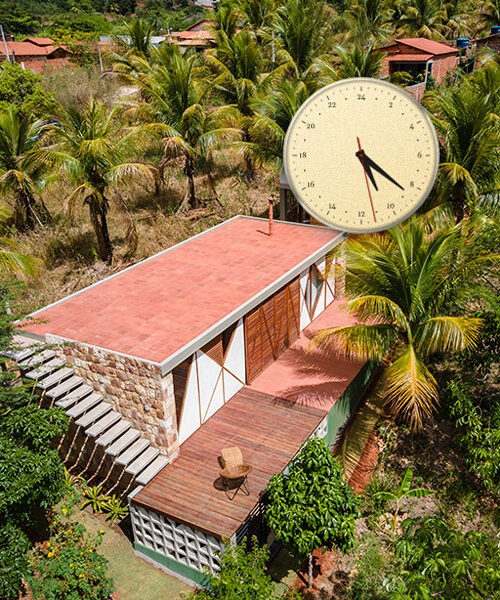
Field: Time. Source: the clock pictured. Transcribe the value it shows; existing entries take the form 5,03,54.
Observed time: 10,21,28
